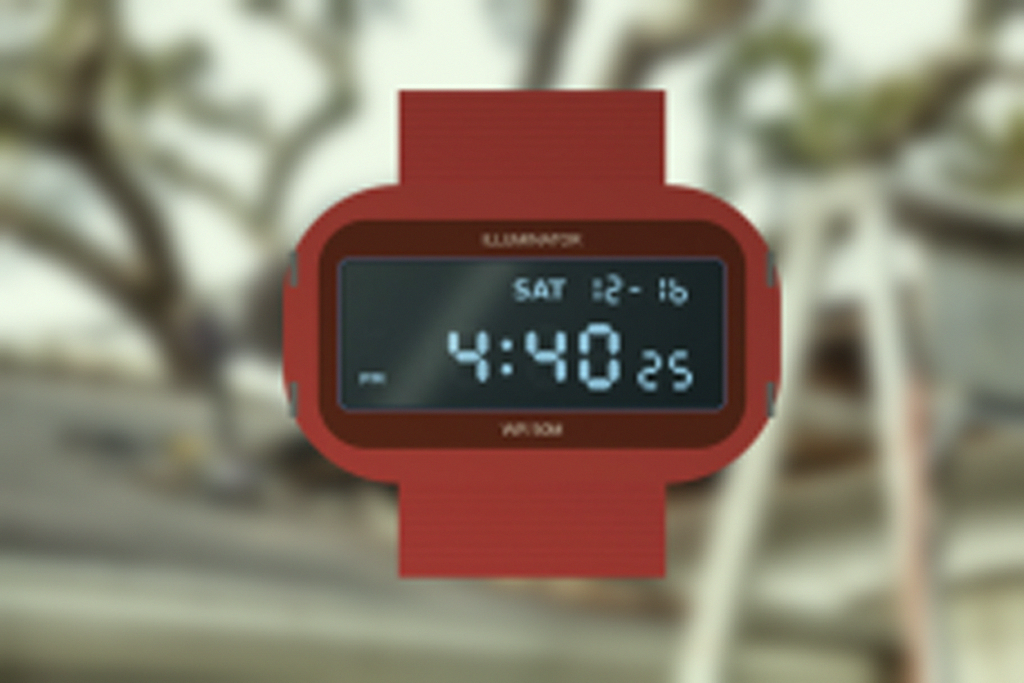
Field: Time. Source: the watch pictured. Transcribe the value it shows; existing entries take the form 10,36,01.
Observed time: 4,40,25
